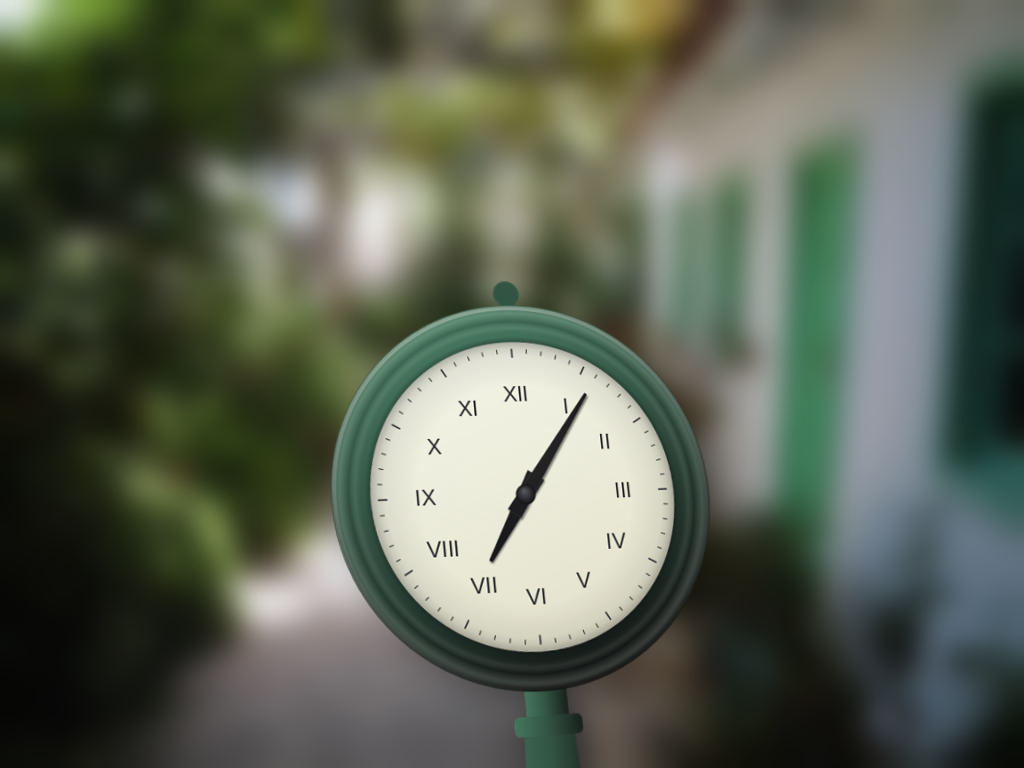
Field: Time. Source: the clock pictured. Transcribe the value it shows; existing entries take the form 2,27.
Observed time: 7,06
